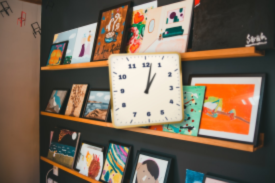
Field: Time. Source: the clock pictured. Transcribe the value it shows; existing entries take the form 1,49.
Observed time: 1,02
